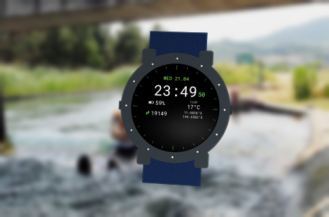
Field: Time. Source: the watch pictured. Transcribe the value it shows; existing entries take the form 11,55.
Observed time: 23,49
